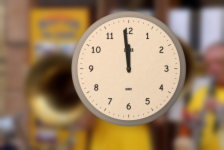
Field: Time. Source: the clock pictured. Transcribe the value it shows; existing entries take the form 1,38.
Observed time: 11,59
